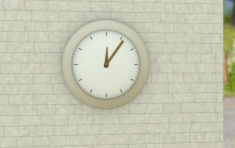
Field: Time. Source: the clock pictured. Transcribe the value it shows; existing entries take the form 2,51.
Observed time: 12,06
